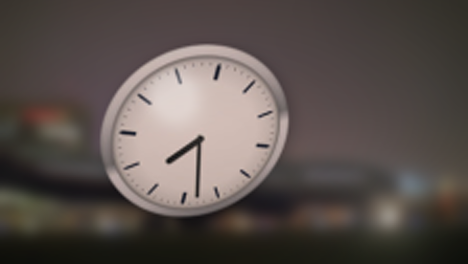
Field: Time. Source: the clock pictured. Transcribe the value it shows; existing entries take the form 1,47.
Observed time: 7,28
